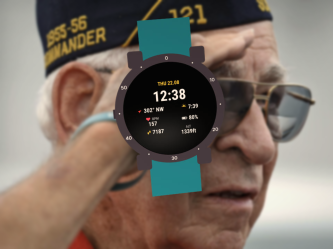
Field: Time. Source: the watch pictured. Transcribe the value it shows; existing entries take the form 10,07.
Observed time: 12,38
